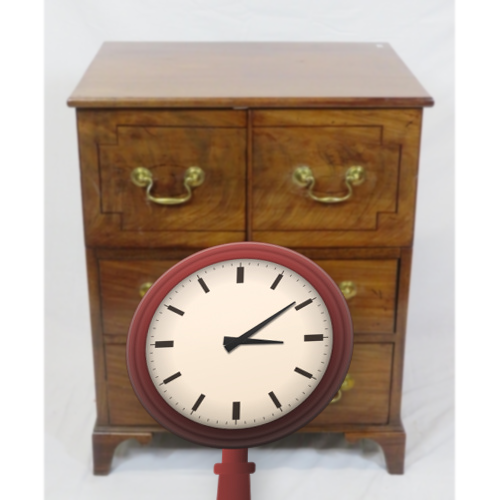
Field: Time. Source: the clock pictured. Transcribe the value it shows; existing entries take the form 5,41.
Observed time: 3,09
